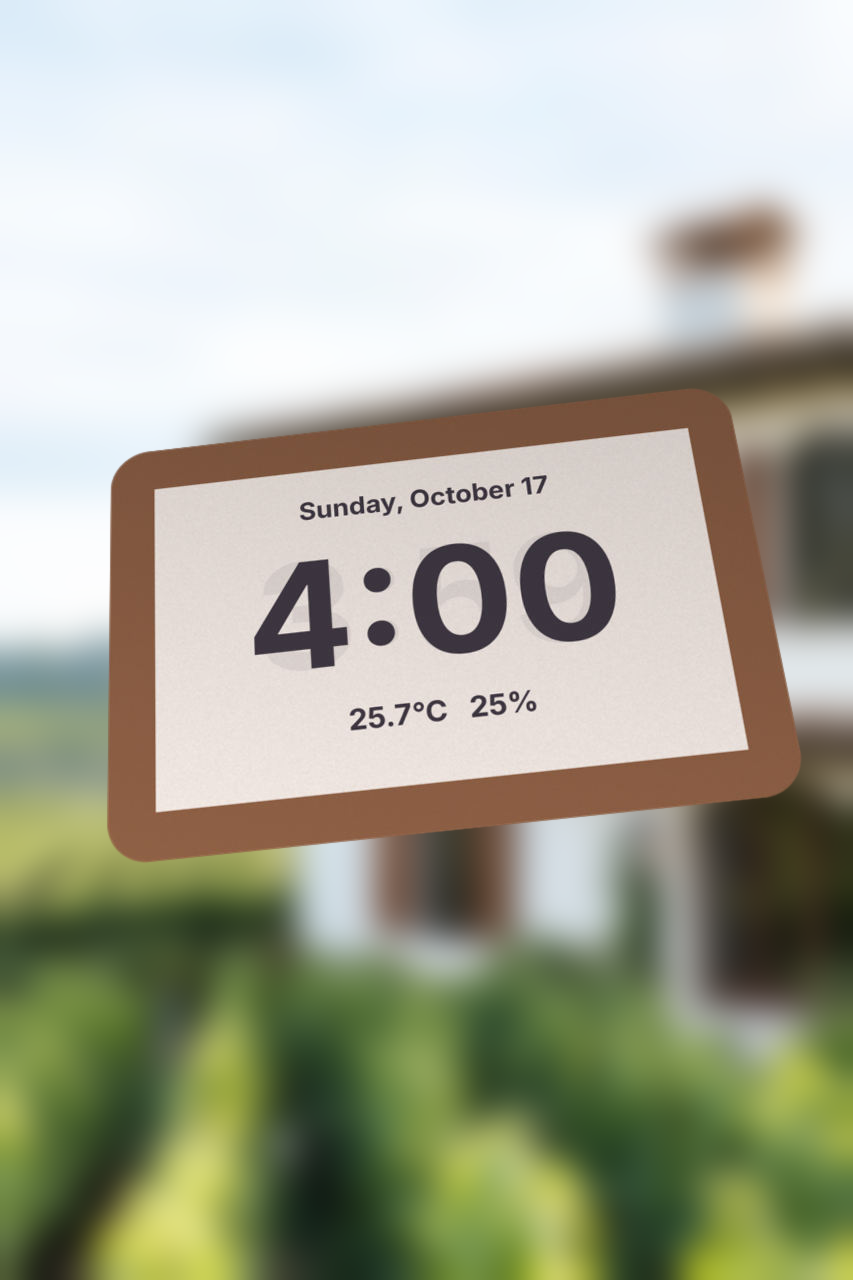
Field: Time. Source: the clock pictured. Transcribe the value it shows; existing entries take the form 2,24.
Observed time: 4,00
